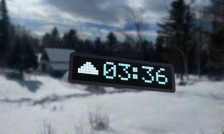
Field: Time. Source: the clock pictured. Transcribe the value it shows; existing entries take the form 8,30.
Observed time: 3,36
